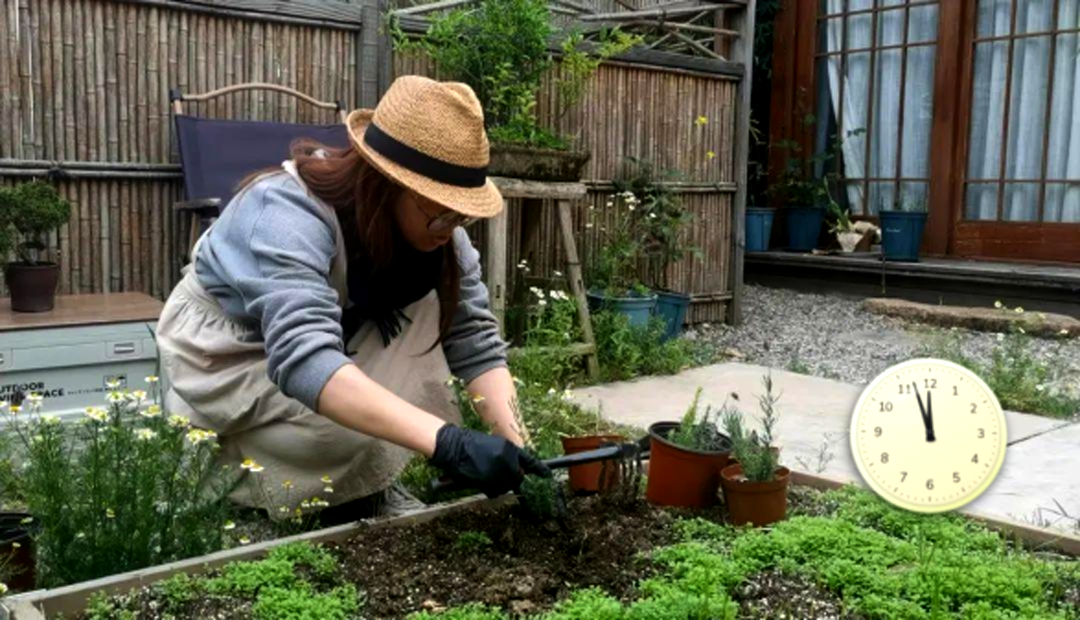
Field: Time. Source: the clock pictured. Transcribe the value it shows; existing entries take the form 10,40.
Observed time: 11,57
